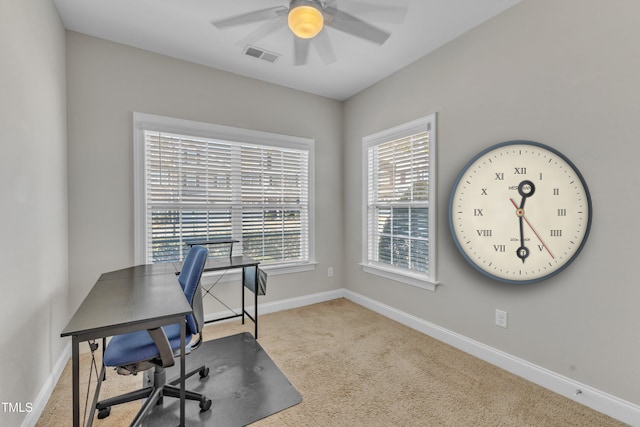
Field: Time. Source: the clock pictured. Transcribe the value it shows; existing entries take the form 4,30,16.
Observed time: 12,29,24
